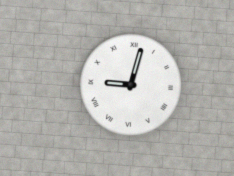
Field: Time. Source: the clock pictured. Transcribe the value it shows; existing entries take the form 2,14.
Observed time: 9,02
